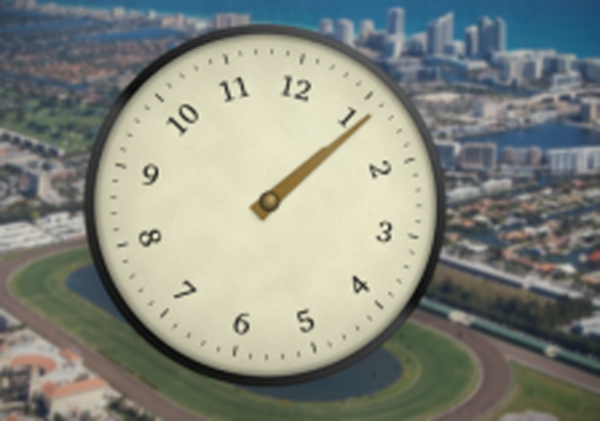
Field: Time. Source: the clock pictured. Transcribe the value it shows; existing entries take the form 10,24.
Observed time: 1,06
